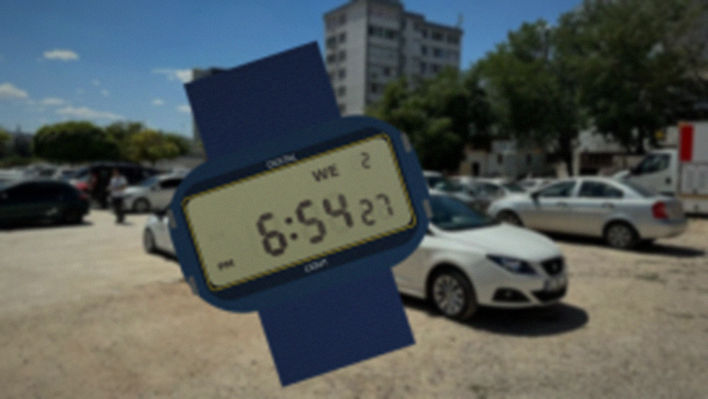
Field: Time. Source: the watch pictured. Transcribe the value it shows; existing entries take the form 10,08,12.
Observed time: 6,54,27
